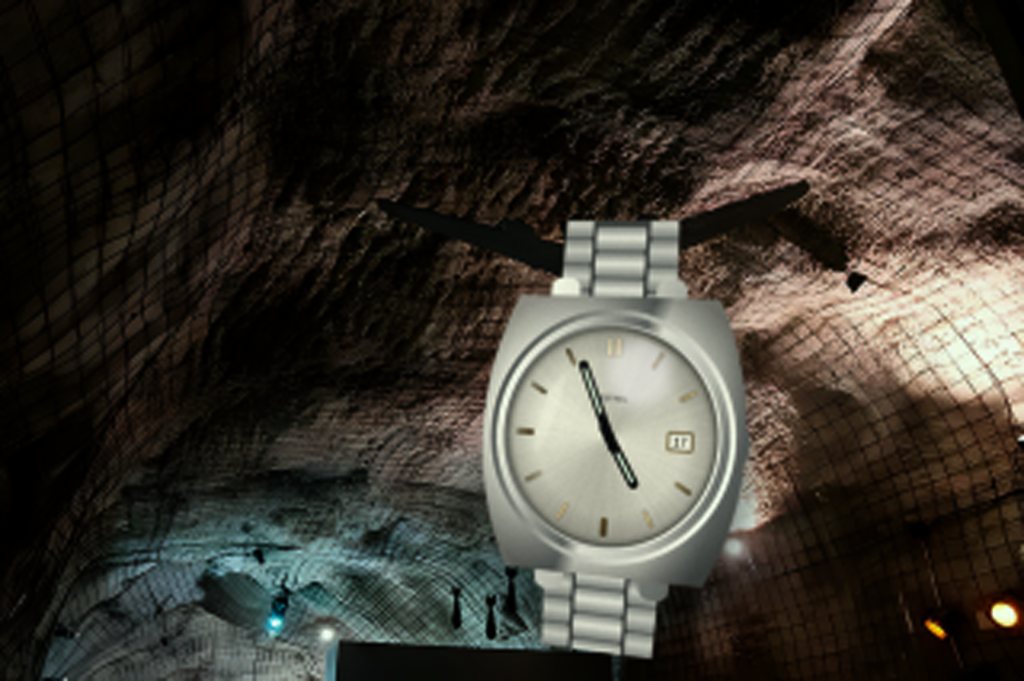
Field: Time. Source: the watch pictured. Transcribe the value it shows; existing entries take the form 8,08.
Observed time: 4,56
